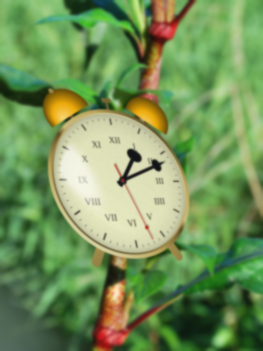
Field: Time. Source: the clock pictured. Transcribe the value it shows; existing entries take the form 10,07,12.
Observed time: 1,11,27
